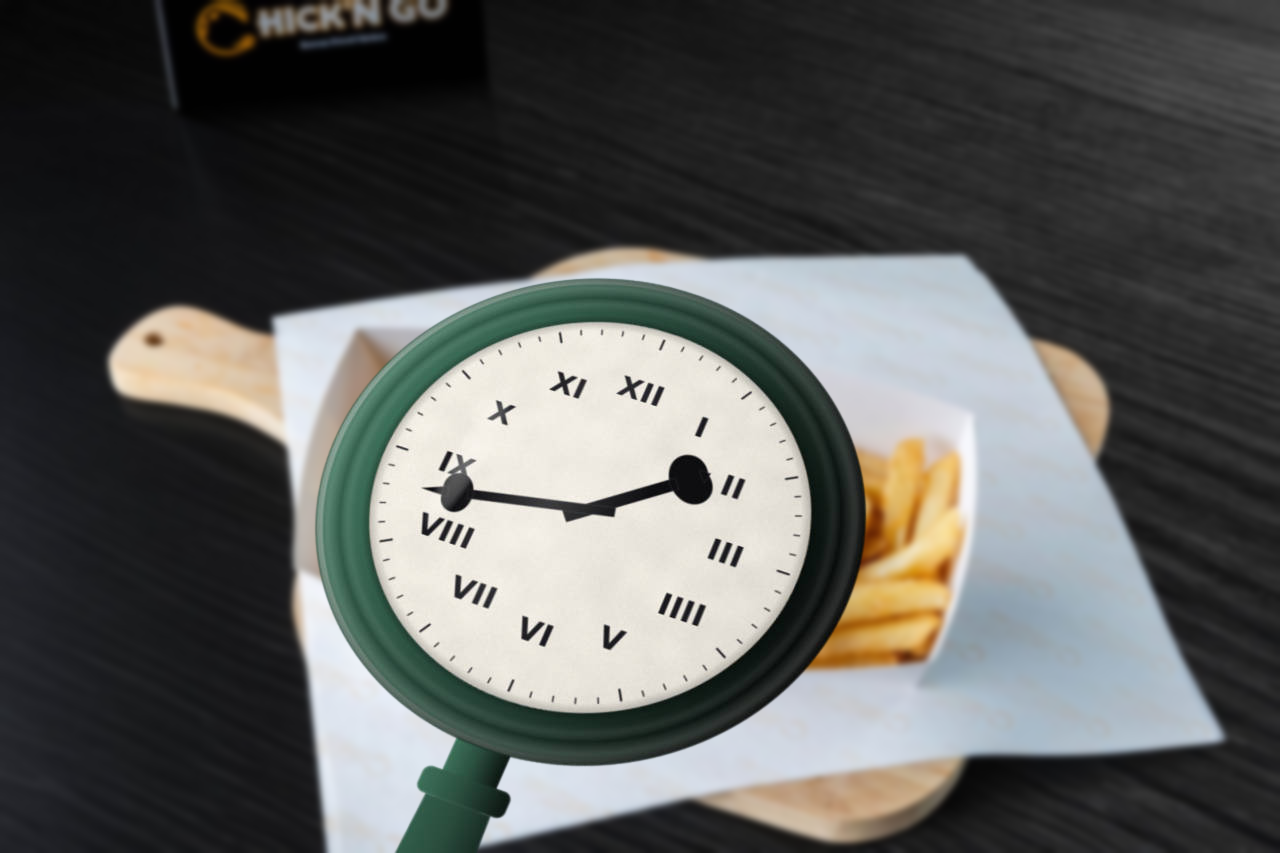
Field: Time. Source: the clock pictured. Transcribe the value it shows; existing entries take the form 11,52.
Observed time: 1,43
